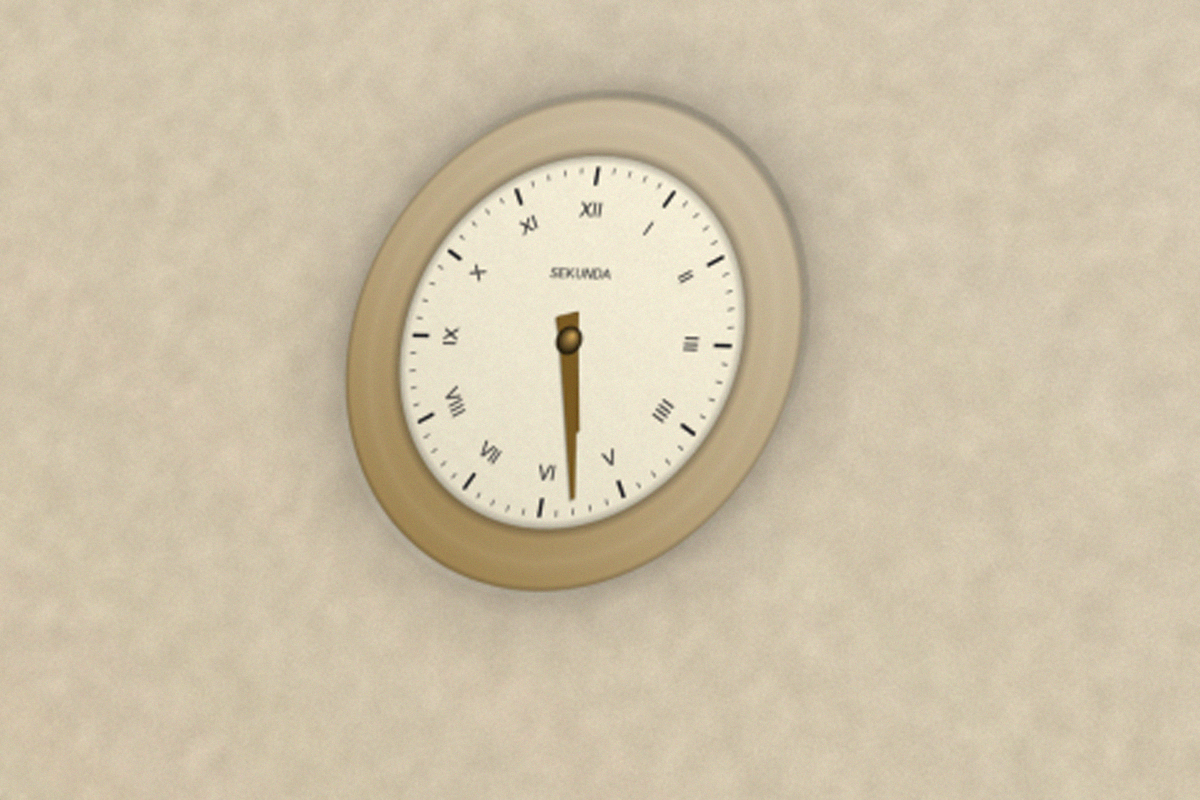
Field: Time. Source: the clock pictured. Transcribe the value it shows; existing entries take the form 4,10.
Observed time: 5,28
